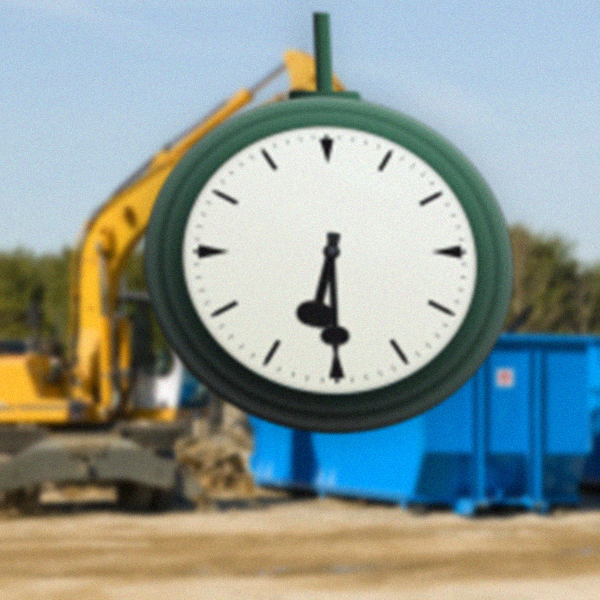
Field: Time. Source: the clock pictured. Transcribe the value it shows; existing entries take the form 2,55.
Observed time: 6,30
